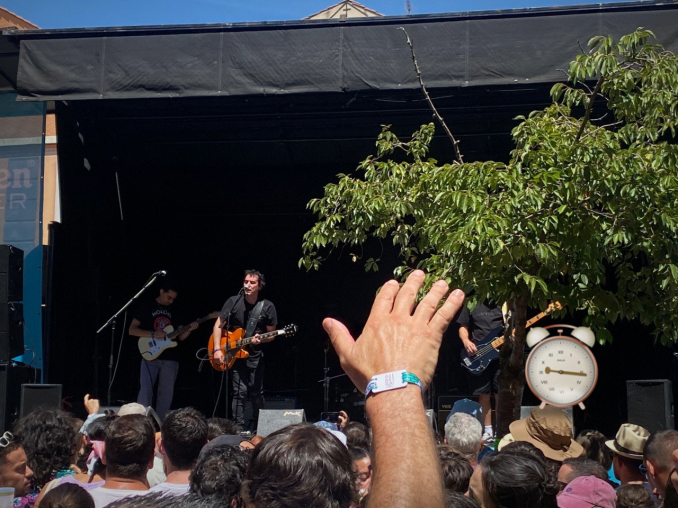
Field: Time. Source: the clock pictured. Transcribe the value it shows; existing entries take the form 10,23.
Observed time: 9,16
